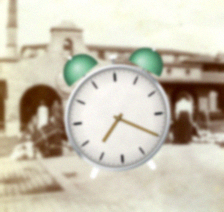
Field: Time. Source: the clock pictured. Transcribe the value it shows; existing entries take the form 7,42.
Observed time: 7,20
